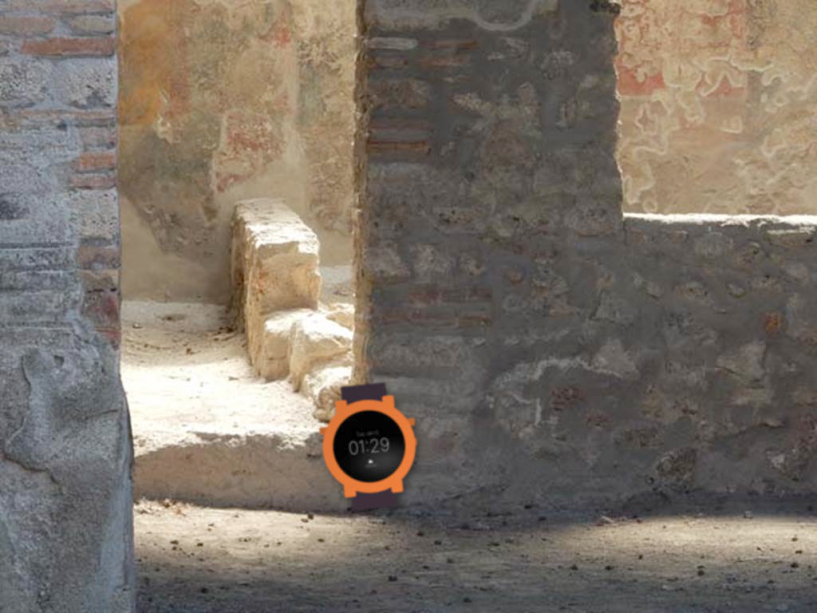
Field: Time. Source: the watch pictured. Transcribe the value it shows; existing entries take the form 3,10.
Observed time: 1,29
